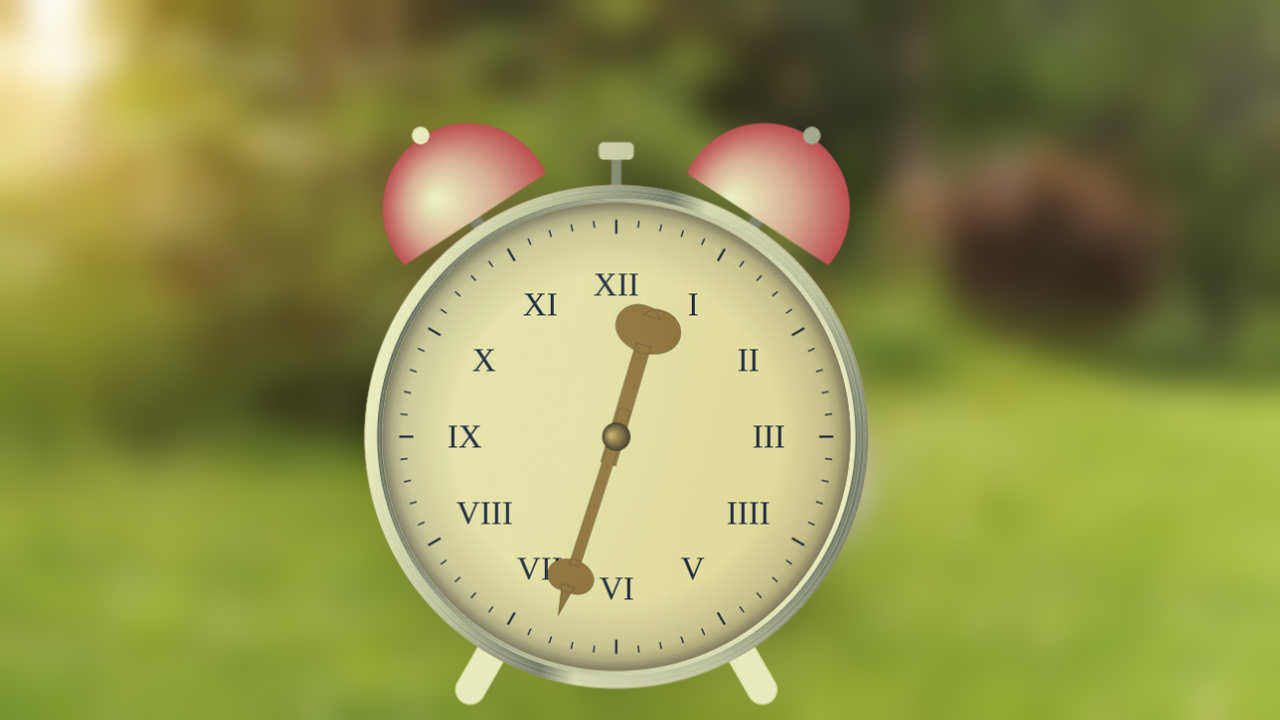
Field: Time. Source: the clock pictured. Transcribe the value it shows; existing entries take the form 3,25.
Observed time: 12,33
